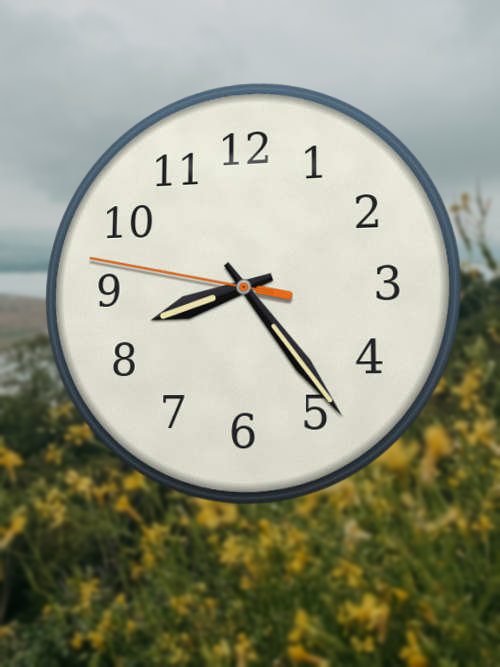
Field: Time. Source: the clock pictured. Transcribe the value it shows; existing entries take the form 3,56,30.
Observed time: 8,23,47
